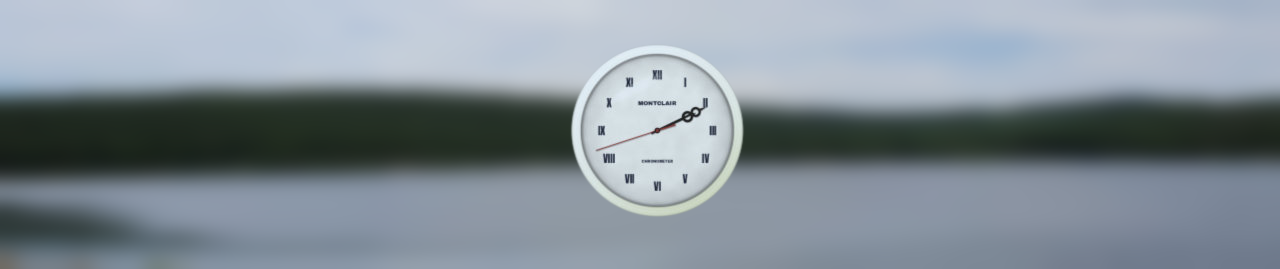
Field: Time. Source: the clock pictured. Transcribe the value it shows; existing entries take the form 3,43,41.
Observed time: 2,10,42
